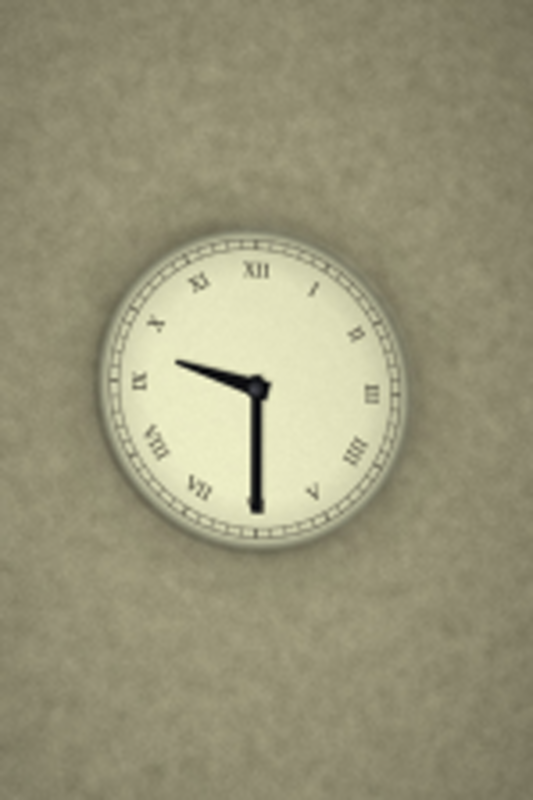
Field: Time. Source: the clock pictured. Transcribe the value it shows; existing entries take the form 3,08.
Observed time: 9,30
